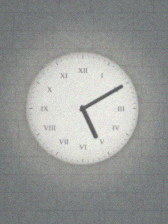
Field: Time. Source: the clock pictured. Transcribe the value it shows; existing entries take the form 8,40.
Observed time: 5,10
